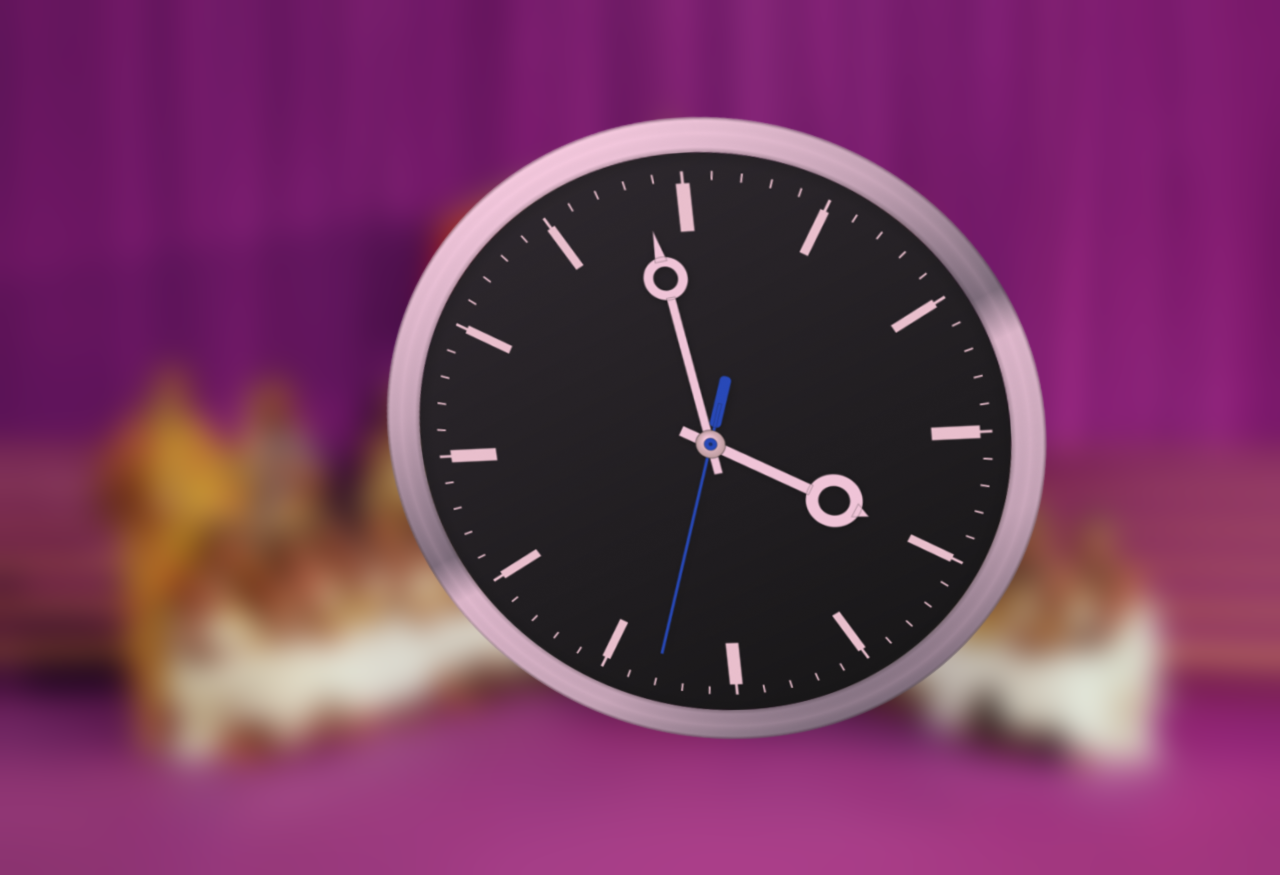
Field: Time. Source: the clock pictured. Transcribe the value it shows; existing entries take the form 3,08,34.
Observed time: 3,58,33
